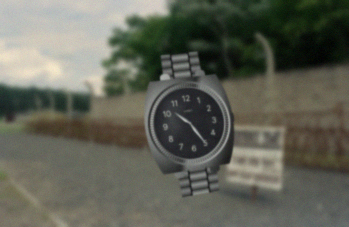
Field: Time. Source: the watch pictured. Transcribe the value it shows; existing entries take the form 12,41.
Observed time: 10,25
